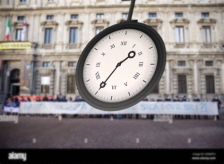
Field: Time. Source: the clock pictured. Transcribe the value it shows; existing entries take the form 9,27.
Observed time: 1,35
